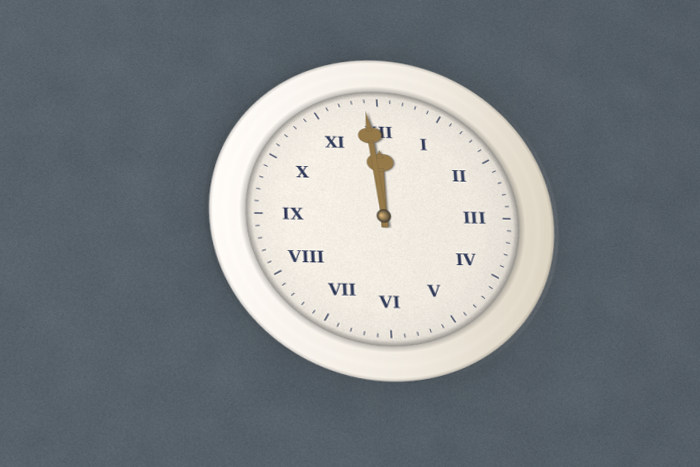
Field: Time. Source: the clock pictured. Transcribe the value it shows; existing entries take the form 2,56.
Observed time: 11,59
